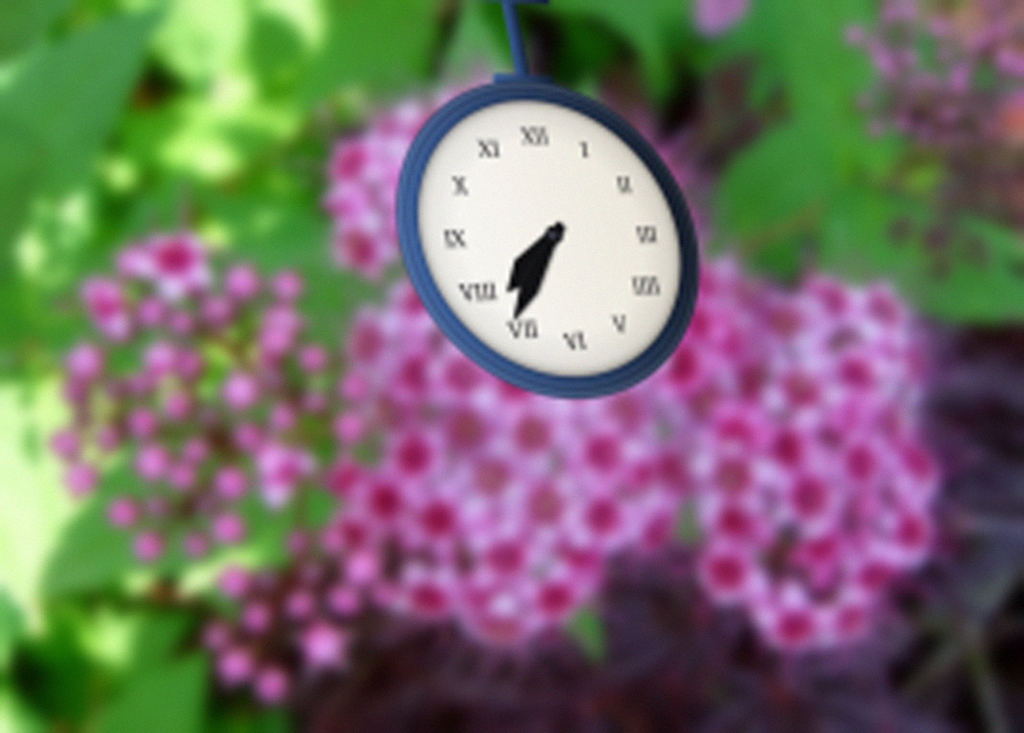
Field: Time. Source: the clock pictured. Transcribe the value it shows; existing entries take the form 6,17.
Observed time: 7,36
